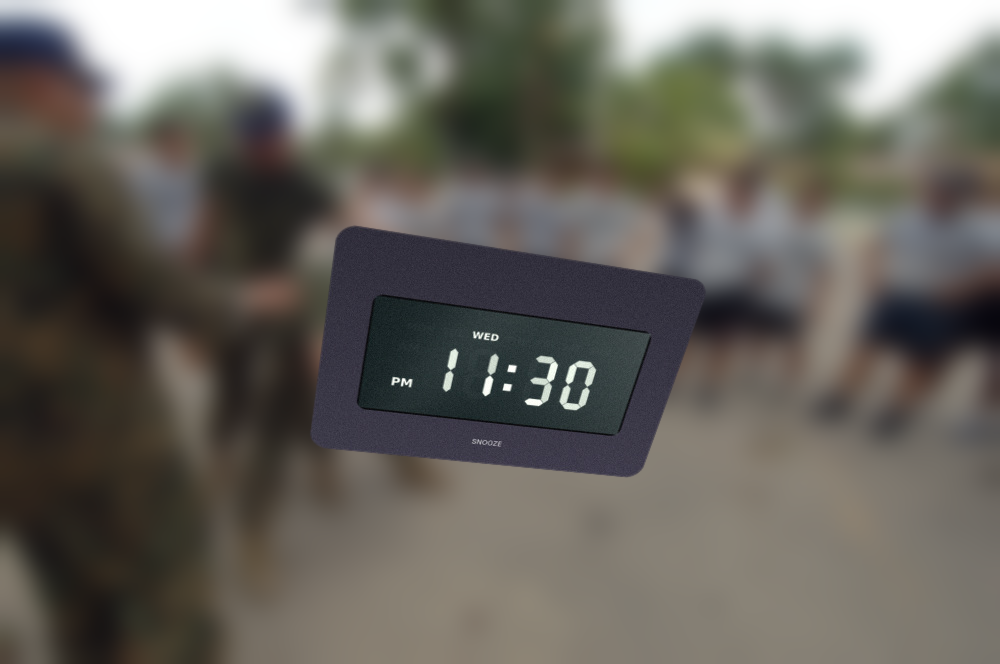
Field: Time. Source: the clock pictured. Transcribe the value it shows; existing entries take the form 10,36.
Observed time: 11,30
